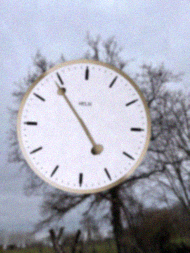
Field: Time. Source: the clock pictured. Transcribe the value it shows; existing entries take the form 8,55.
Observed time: 4,54
